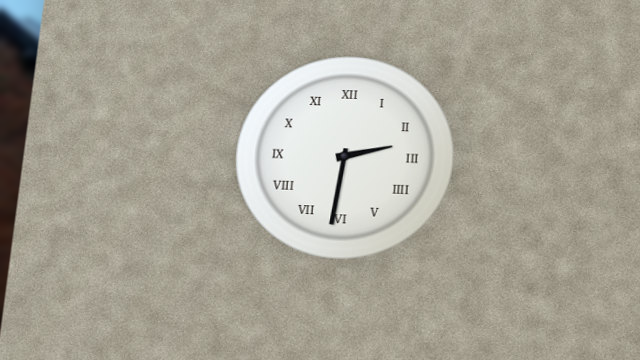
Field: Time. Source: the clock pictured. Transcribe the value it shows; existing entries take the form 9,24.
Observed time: 2,31
